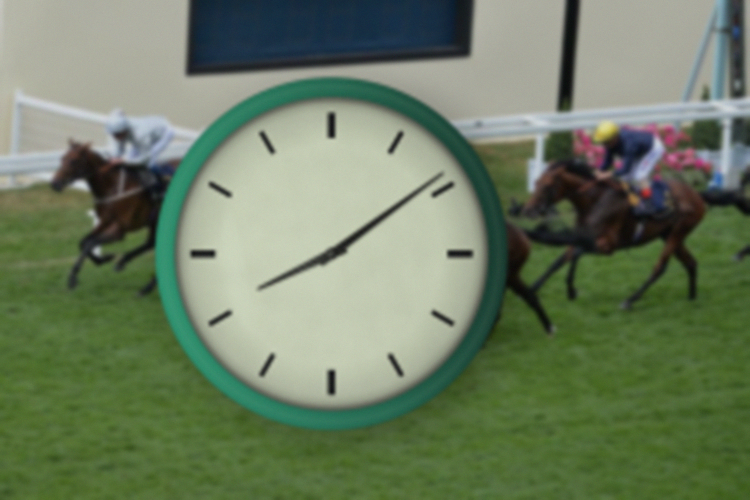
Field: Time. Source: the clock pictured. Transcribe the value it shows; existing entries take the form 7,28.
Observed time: 8,09
